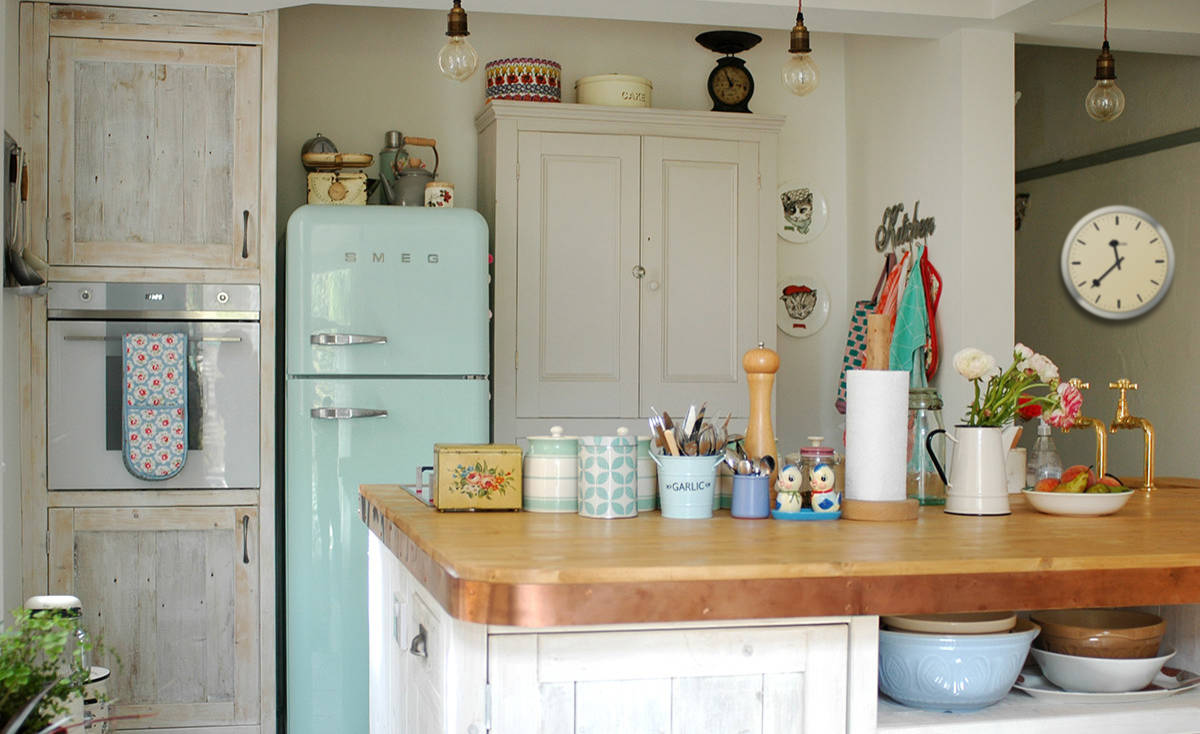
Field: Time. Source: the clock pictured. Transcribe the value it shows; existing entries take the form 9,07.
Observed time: 11,38
